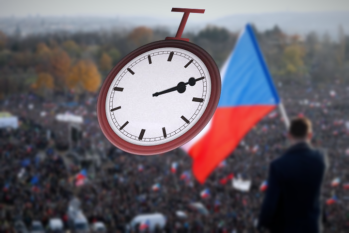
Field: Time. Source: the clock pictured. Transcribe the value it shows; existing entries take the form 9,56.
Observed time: 2,10
